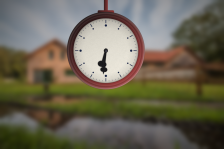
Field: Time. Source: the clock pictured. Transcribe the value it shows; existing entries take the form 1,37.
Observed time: 6,31
